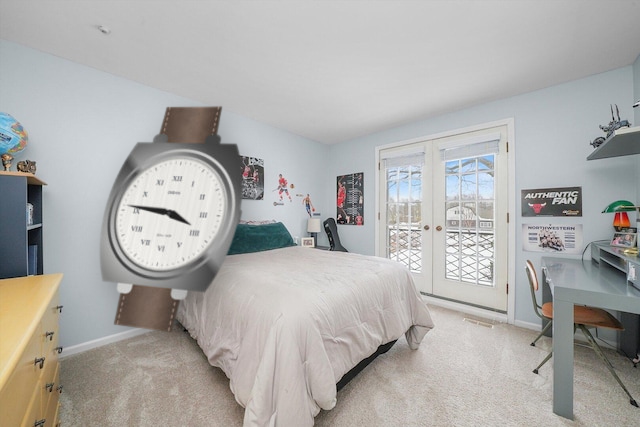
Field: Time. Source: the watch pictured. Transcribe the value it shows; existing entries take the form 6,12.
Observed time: 3,46
